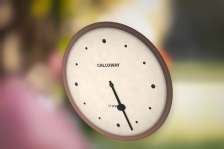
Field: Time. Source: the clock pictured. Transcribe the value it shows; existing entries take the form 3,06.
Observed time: 5,27
